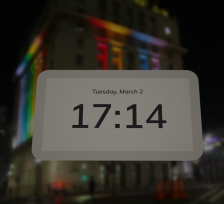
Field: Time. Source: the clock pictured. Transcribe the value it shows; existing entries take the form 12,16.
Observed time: 17,14
